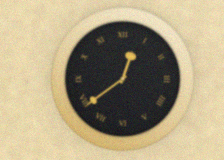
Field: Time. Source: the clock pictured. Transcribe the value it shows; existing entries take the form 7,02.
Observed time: 12,39
